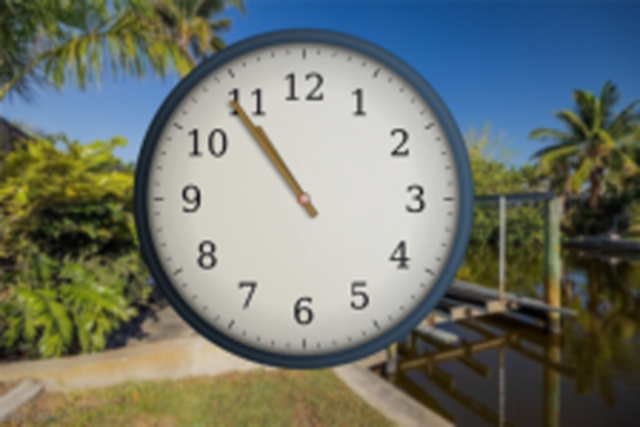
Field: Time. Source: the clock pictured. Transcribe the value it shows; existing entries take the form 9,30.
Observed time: 10,54
